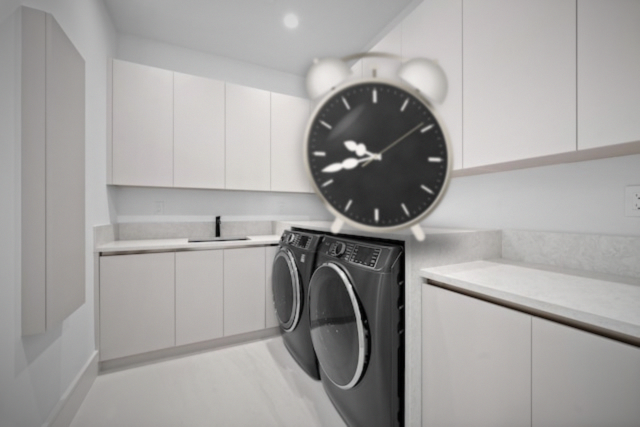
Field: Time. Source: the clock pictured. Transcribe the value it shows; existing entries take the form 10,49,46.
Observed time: 9,42,09
